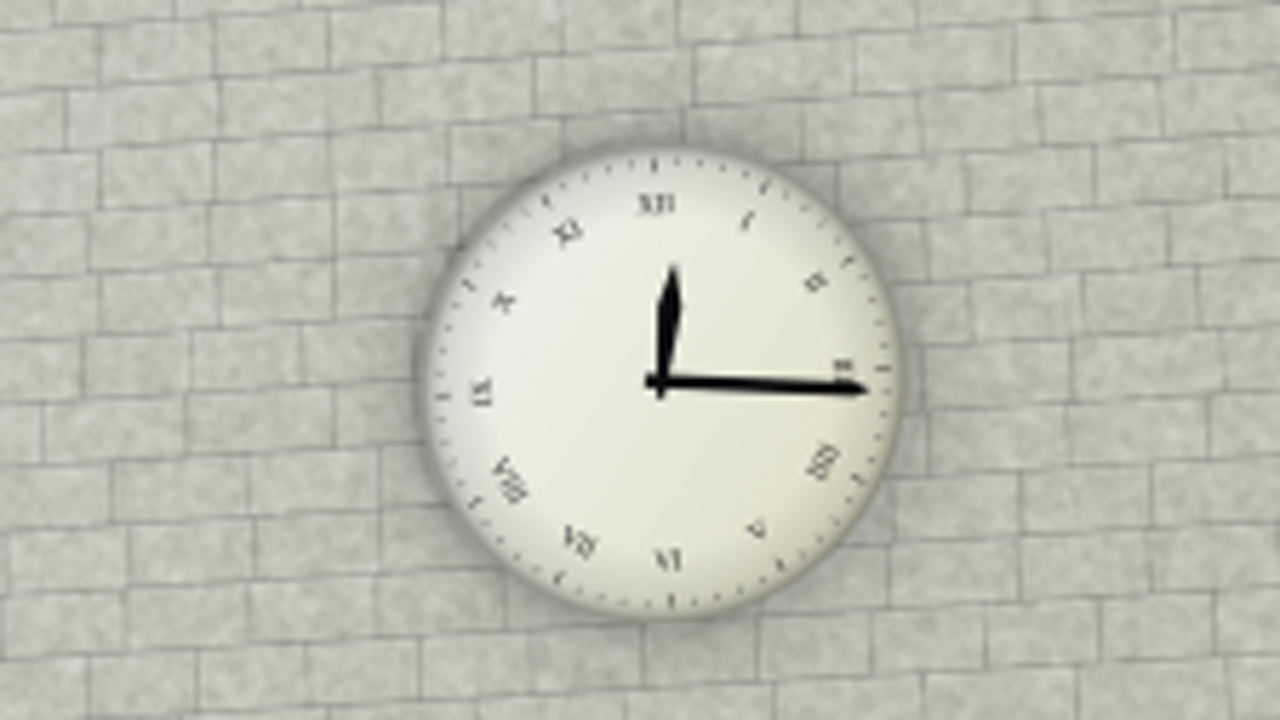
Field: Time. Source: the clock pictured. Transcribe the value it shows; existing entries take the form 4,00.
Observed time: 12,16
